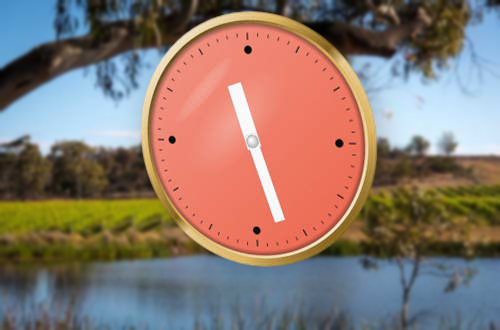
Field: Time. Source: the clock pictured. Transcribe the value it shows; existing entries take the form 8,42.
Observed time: 11,27
